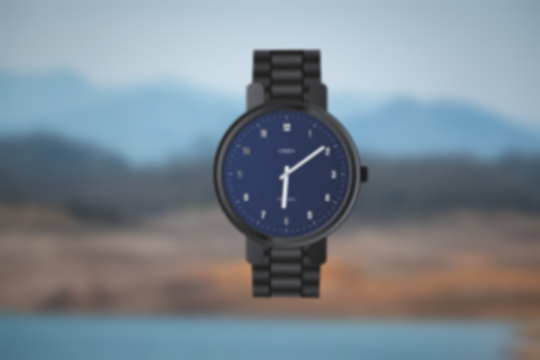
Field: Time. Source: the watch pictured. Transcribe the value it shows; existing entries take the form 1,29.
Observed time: 6,09
